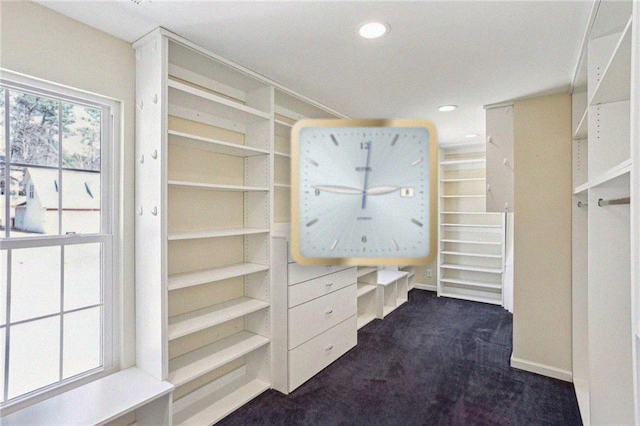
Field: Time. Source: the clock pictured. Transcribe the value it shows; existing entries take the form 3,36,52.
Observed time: 2,46,01
